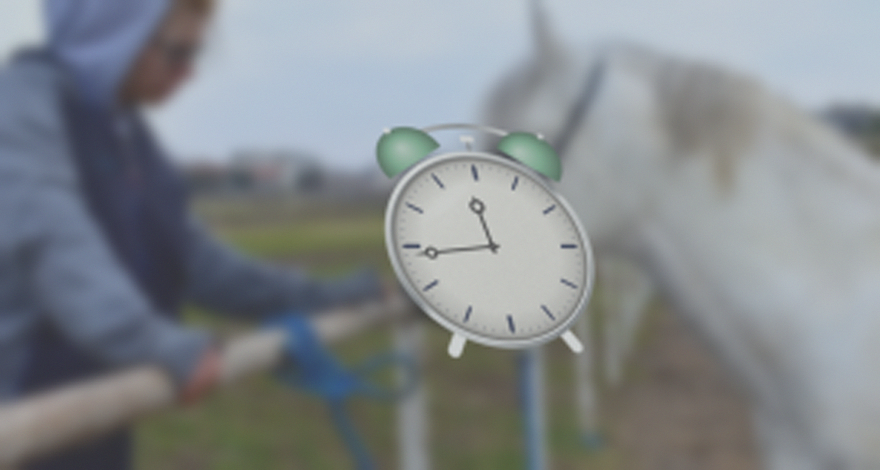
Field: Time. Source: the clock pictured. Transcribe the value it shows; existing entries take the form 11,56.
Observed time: 11,44
